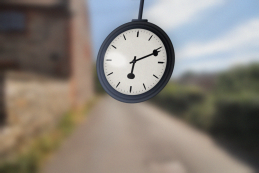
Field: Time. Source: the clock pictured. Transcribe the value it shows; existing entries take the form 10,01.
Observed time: 6,11
